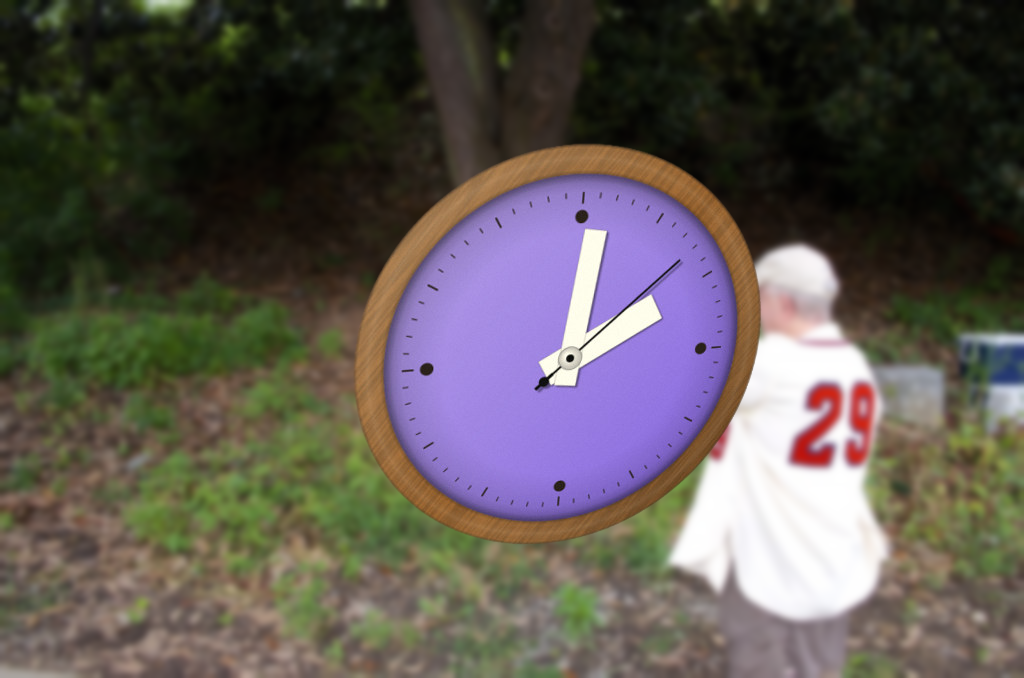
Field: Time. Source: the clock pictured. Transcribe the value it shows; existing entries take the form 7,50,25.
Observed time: 2,01,08
